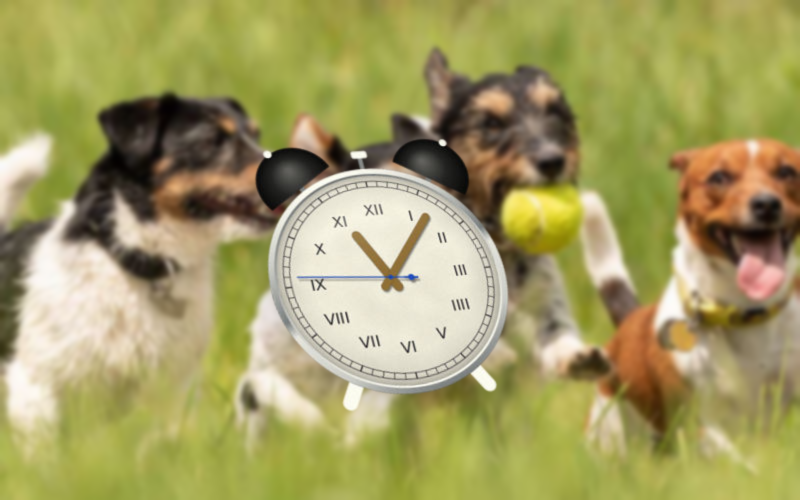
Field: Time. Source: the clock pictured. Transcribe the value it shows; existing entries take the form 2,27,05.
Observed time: 11,06,46
